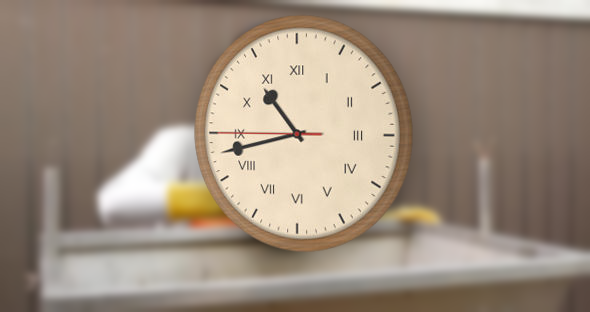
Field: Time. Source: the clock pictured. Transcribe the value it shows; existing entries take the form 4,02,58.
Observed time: 10,42,45
